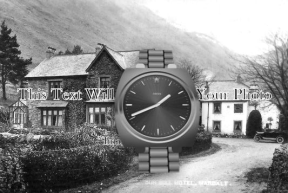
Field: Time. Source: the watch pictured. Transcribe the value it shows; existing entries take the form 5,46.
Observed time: 1,41
